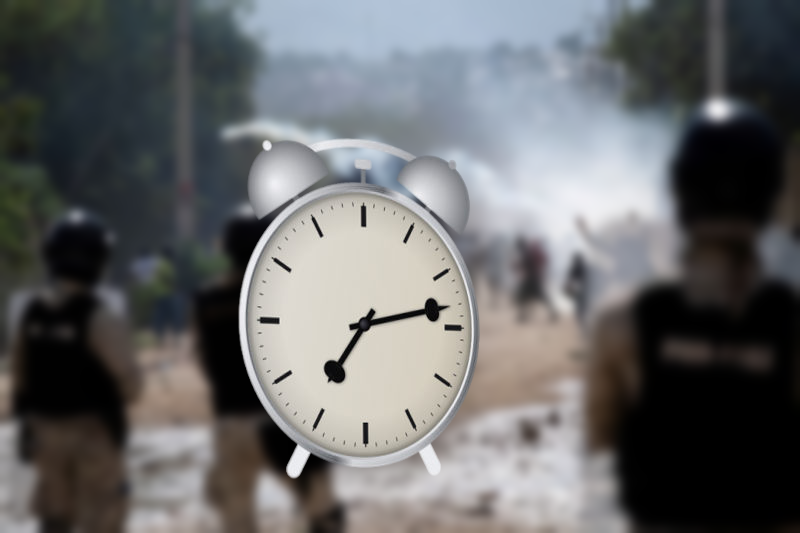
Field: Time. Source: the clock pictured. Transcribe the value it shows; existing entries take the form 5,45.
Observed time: 7,13
